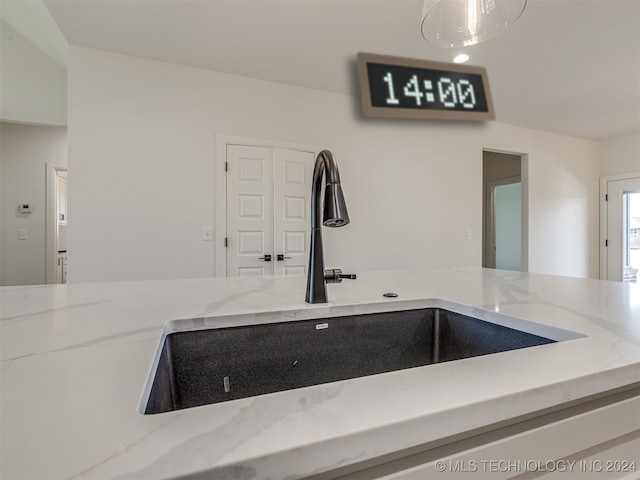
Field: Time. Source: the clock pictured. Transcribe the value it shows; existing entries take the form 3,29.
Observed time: 14,00
